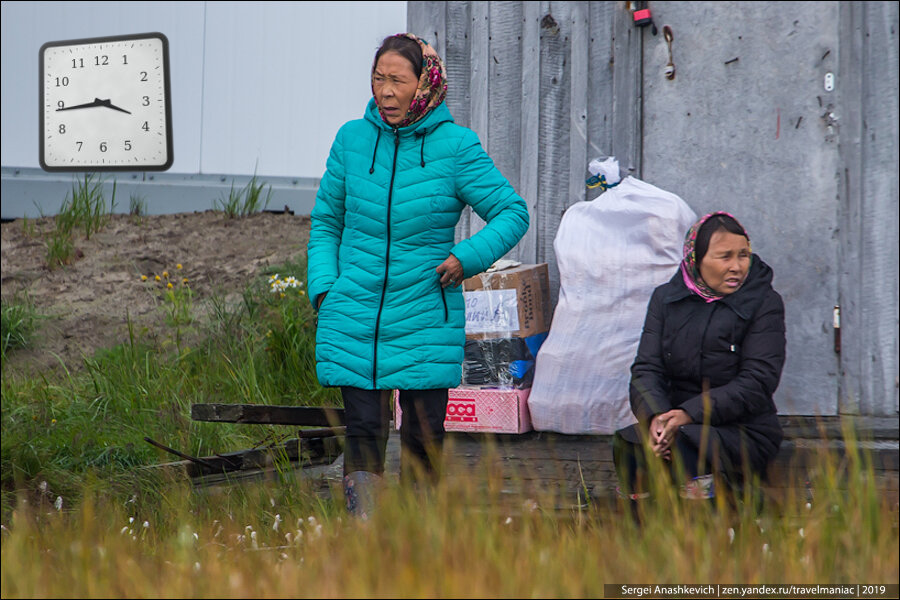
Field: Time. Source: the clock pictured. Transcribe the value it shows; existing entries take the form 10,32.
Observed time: 3,44
